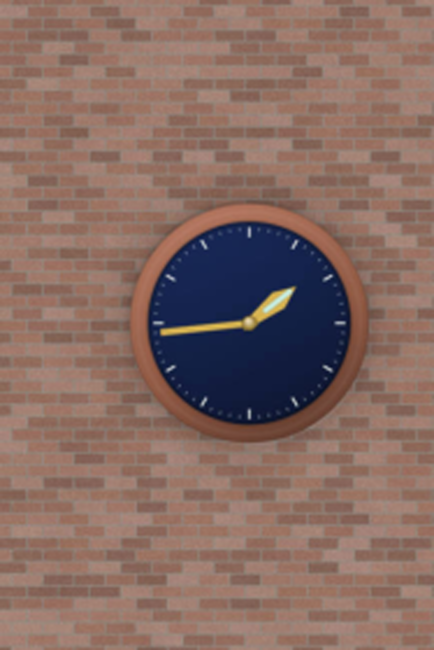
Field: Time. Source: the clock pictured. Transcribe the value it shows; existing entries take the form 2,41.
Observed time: 1,44
